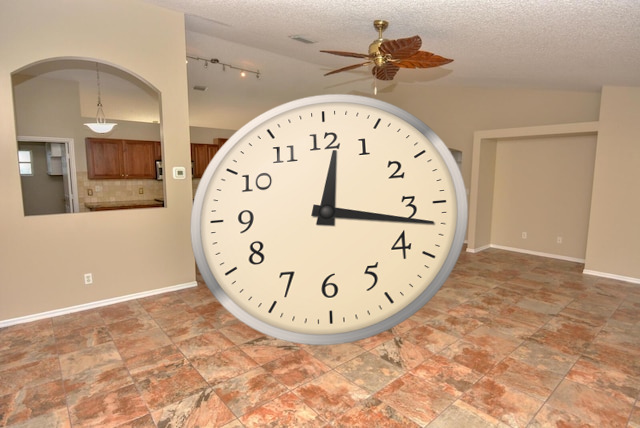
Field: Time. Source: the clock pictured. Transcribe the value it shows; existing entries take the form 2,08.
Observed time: 12,17
